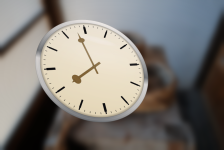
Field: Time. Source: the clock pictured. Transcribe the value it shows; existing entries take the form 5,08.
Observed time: 7,58
